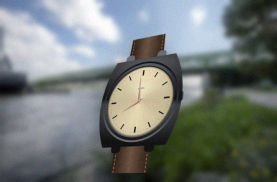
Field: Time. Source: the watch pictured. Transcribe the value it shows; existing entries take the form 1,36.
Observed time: 7,59
